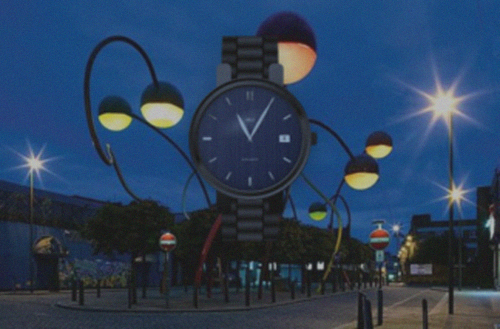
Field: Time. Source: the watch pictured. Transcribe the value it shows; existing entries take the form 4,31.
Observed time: 11,05
